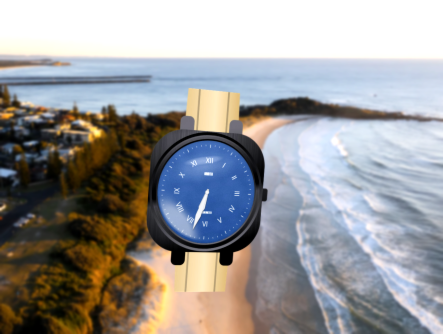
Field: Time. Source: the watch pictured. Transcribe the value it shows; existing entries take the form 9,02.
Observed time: 6,33
